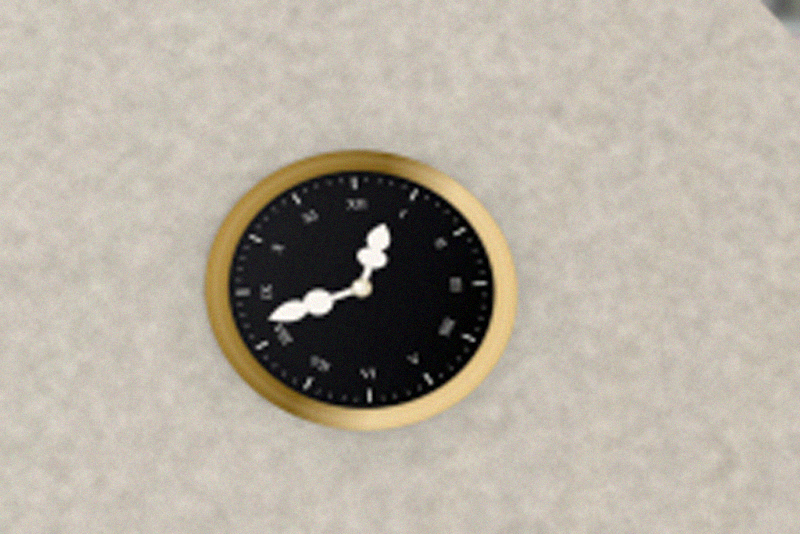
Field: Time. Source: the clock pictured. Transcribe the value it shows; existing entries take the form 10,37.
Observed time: 12,42
